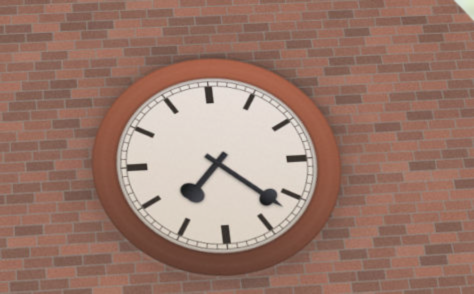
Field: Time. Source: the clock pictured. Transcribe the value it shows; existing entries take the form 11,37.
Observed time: 7,22
